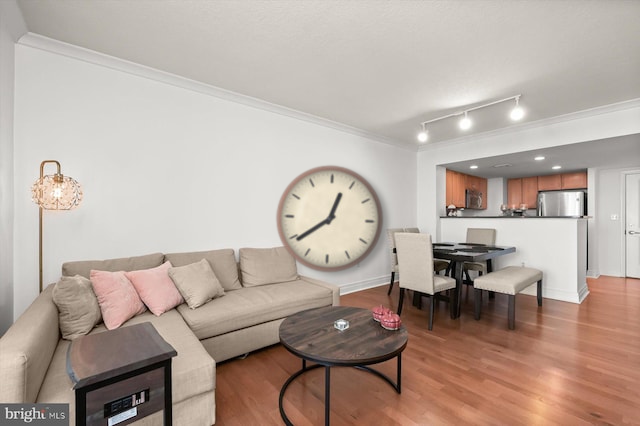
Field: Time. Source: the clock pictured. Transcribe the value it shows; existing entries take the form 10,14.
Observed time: 12,39
